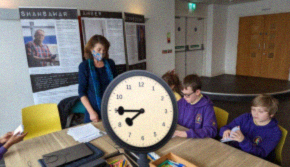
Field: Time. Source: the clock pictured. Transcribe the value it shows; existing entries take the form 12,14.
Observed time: 7,45
